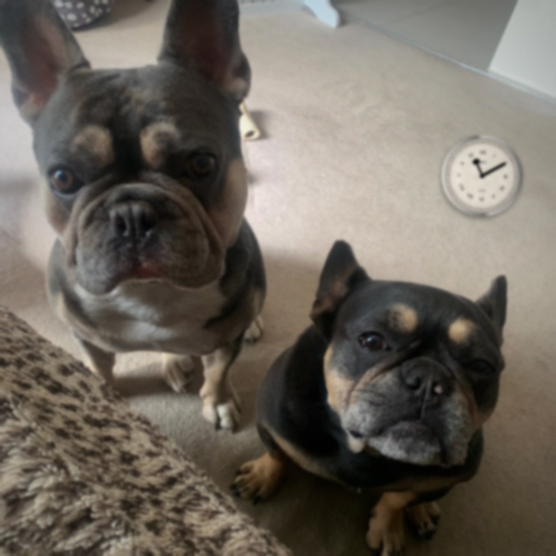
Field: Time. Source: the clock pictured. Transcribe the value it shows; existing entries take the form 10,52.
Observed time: 11,10
